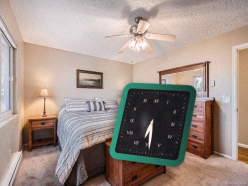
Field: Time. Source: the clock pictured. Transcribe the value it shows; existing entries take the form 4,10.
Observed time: 6,29
